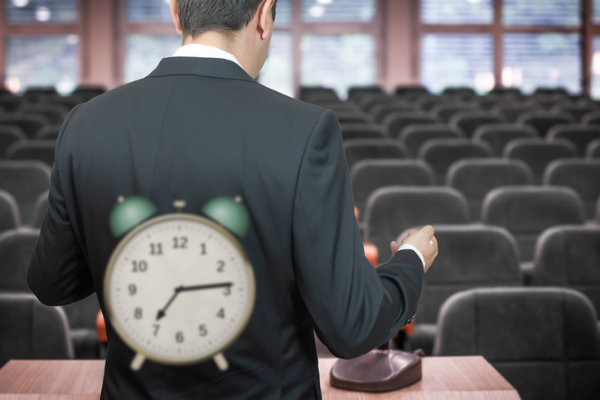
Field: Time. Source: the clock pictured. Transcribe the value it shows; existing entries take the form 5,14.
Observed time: 7,14
